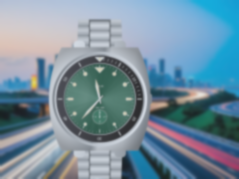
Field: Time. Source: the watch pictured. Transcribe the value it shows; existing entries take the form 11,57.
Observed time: 11,37
